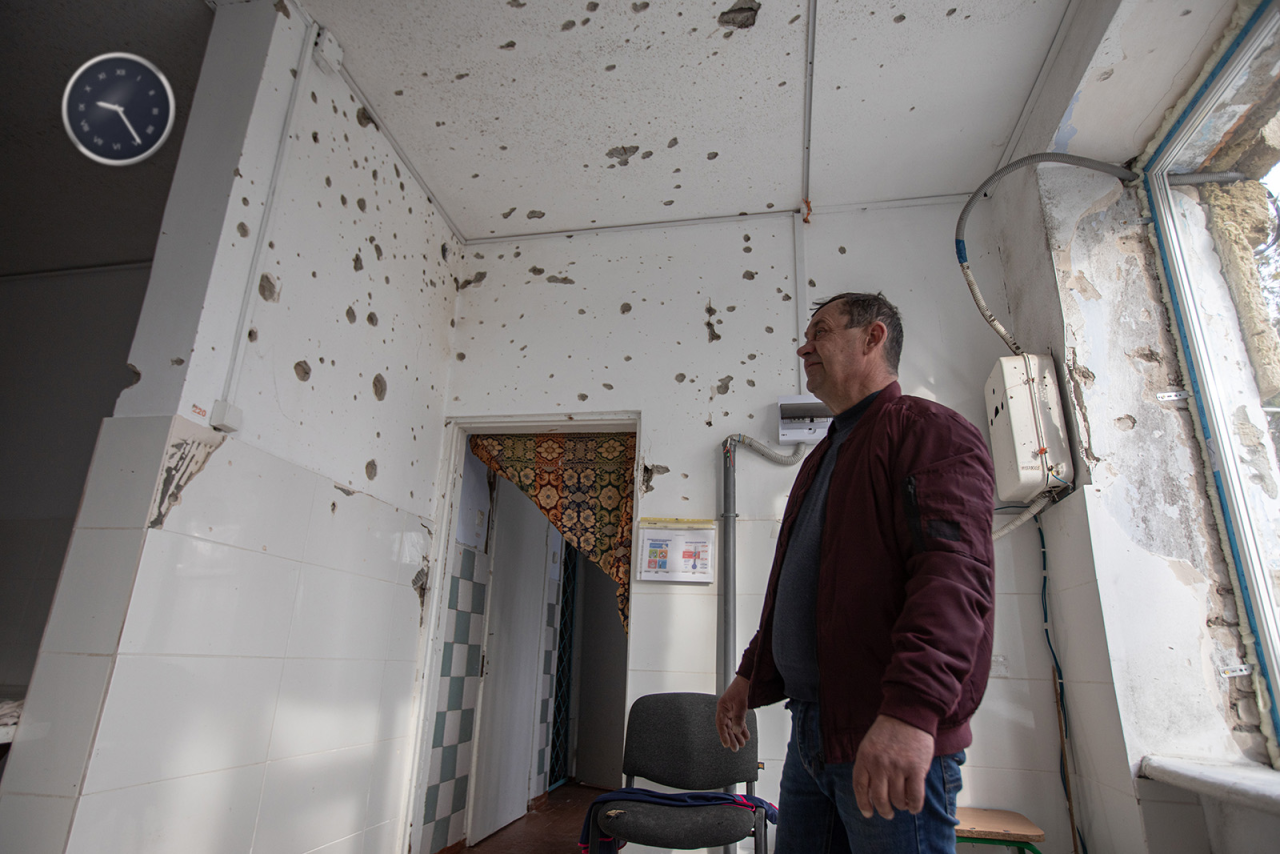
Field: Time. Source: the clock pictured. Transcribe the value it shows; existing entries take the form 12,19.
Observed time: 9,24
